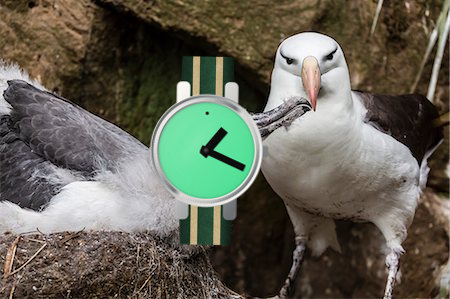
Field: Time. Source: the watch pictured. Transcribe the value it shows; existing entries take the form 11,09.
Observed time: 1,19
